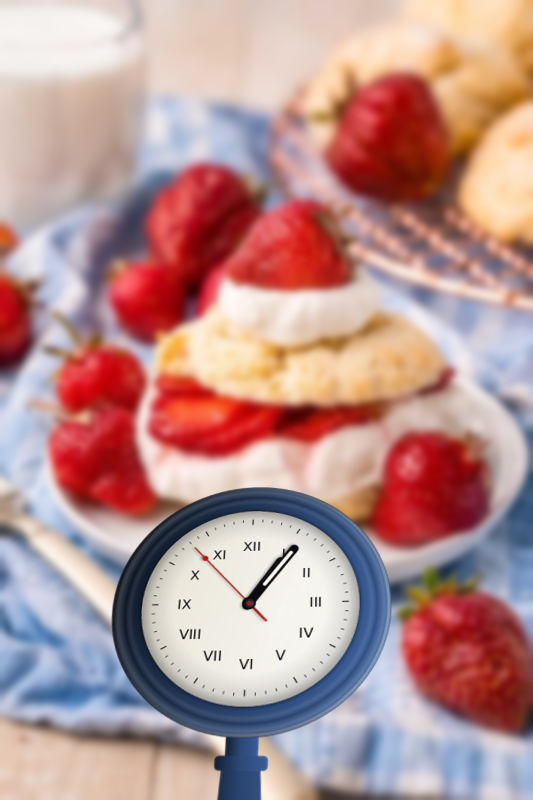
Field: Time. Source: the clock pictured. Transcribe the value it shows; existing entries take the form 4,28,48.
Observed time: 1,05,53
